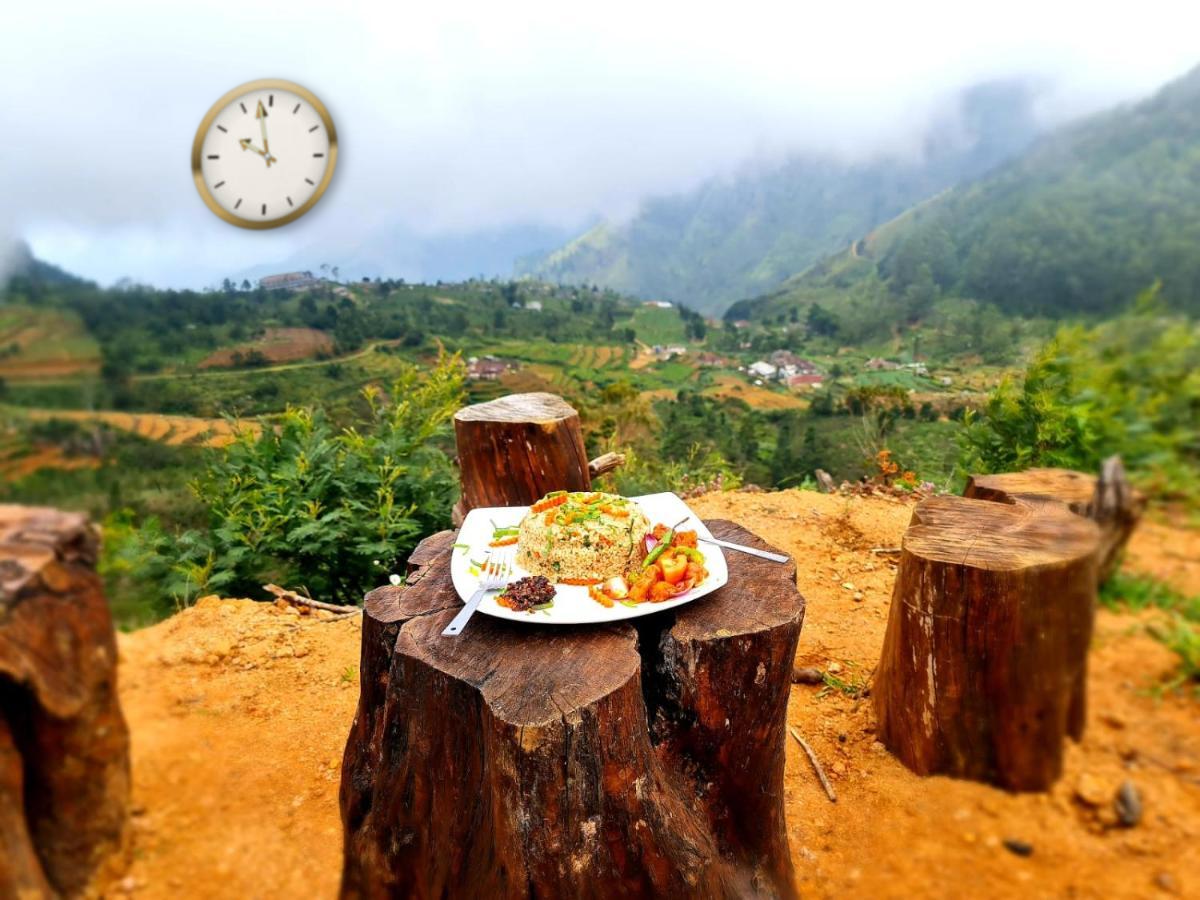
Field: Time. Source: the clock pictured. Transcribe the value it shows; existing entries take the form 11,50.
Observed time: 9,58
